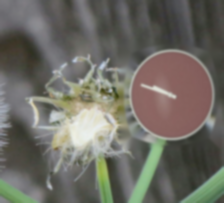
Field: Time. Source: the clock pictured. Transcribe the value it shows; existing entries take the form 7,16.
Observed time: 9,48
